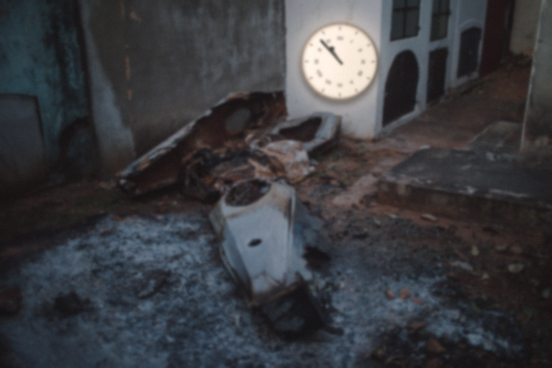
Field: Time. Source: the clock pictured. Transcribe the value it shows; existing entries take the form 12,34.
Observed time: 10,53
